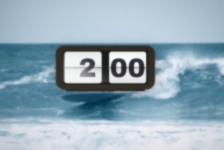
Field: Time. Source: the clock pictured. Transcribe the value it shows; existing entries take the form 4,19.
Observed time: 2,00
